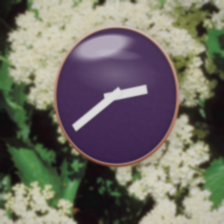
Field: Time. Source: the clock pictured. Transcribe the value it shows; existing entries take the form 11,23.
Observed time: 2,39
